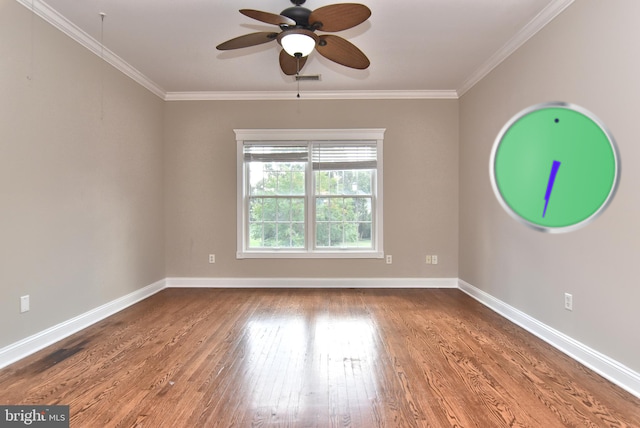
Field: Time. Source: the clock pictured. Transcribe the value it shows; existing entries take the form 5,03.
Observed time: 6,32
